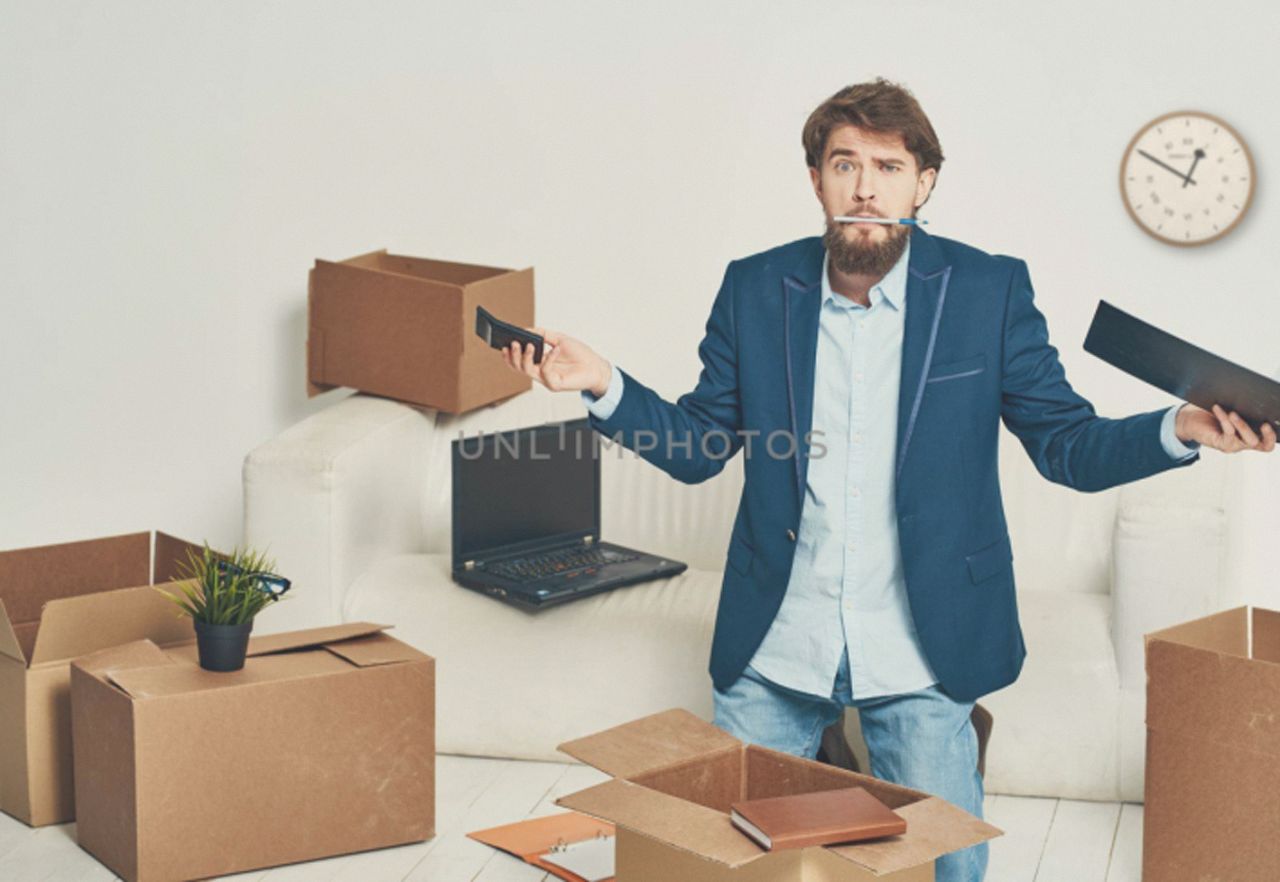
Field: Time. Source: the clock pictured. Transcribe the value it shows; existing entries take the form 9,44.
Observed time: 12,50
